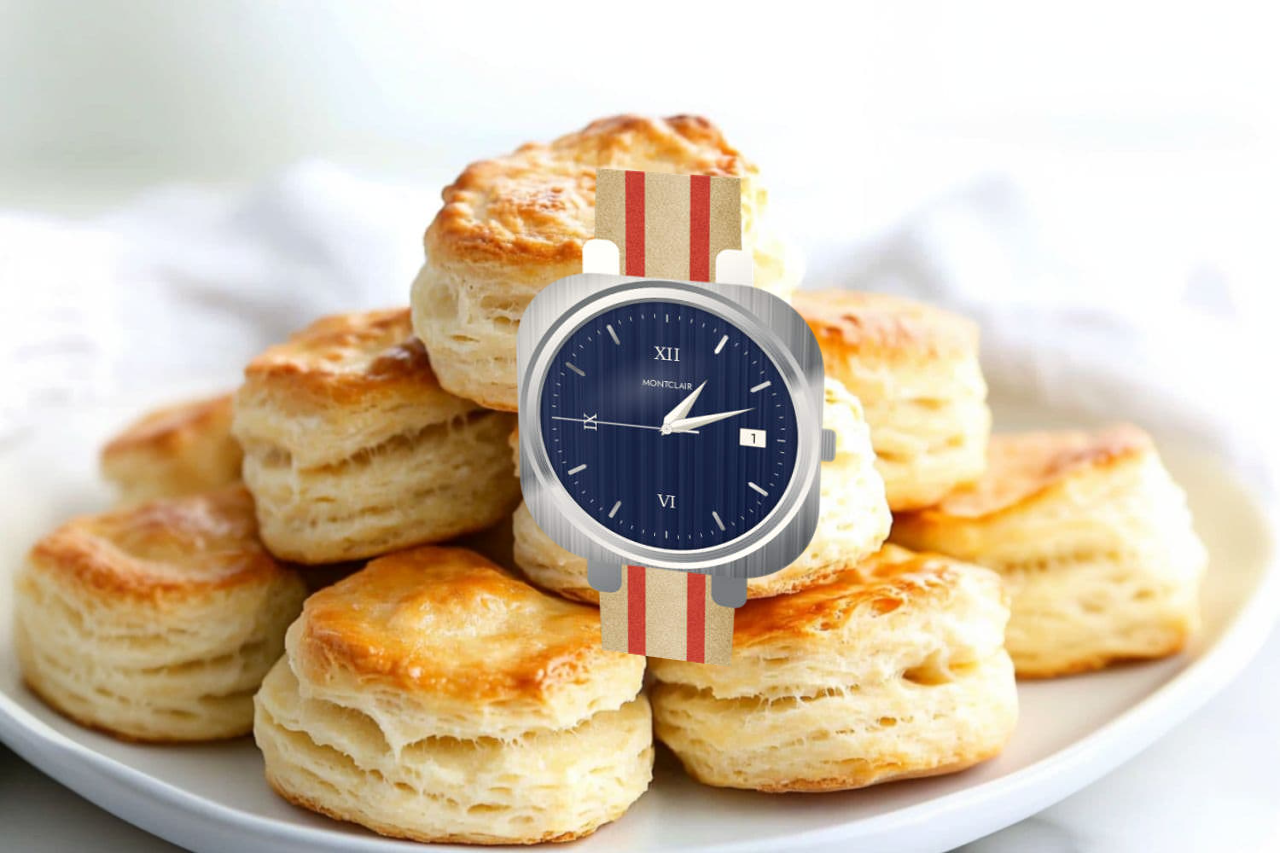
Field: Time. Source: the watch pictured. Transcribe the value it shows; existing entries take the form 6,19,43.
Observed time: 1,11,45
